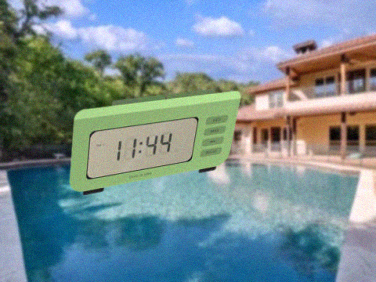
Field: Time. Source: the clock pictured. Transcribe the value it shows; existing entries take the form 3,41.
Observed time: 11,44
